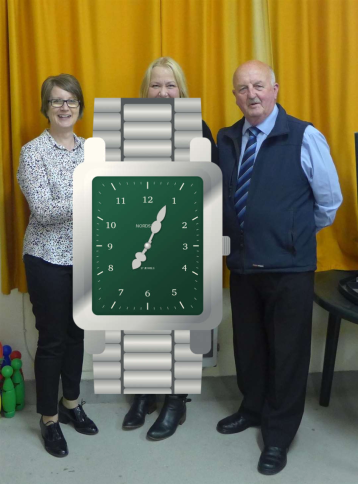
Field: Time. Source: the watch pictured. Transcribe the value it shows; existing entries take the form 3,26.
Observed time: 7,04
